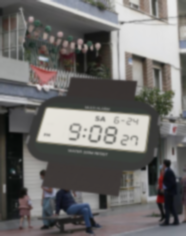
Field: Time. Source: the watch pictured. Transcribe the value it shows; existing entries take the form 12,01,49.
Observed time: 9,08,27
